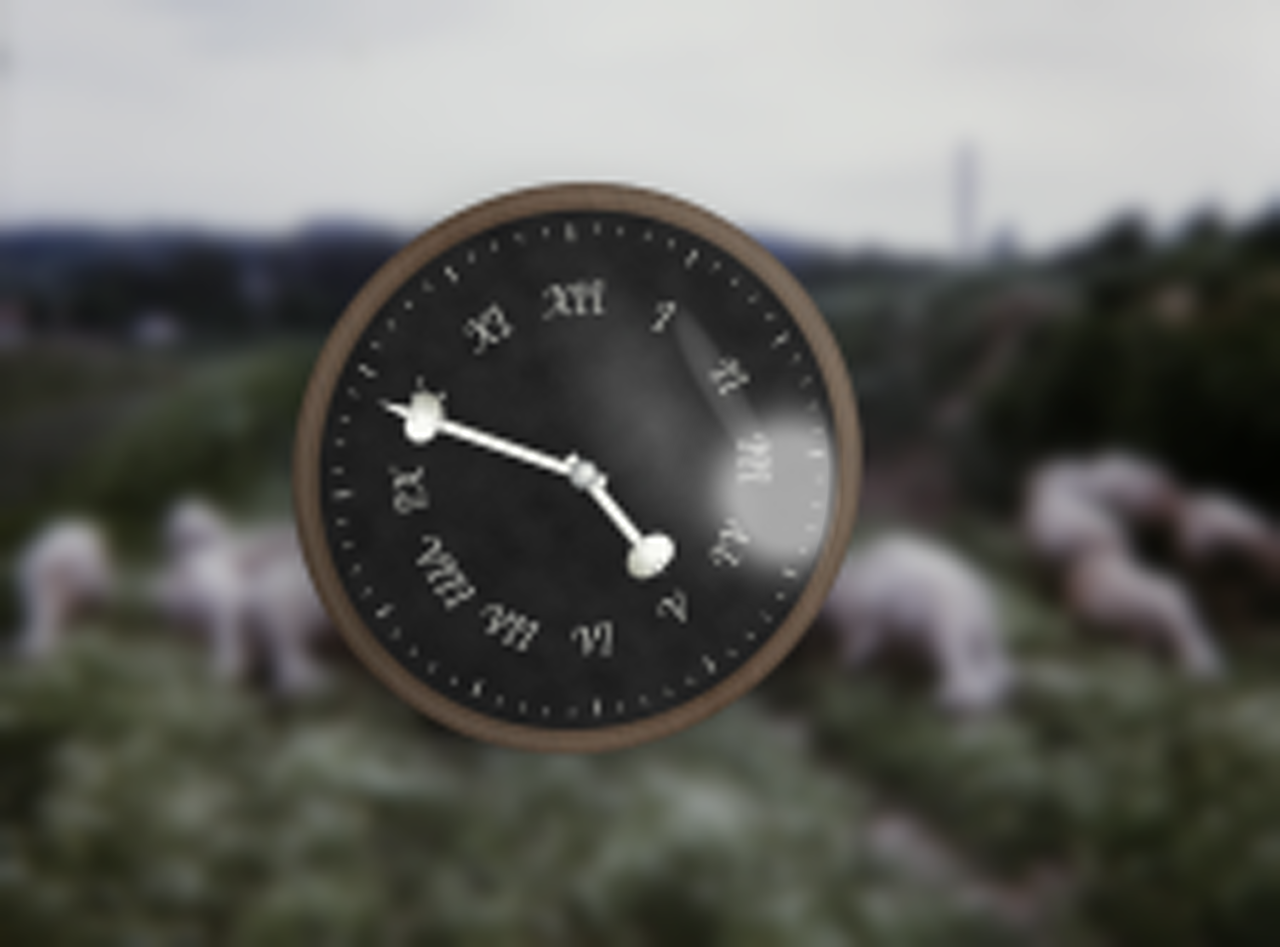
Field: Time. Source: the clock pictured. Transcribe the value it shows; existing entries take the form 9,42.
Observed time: 4,49
